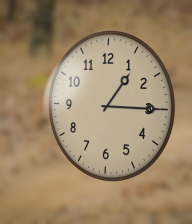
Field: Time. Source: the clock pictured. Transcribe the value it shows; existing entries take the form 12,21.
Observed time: 1,15
